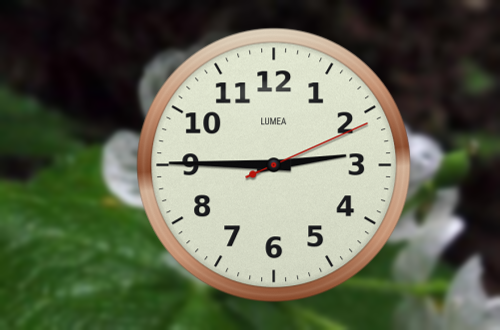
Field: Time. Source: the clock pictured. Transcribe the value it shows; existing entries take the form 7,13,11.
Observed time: 2,45,11
